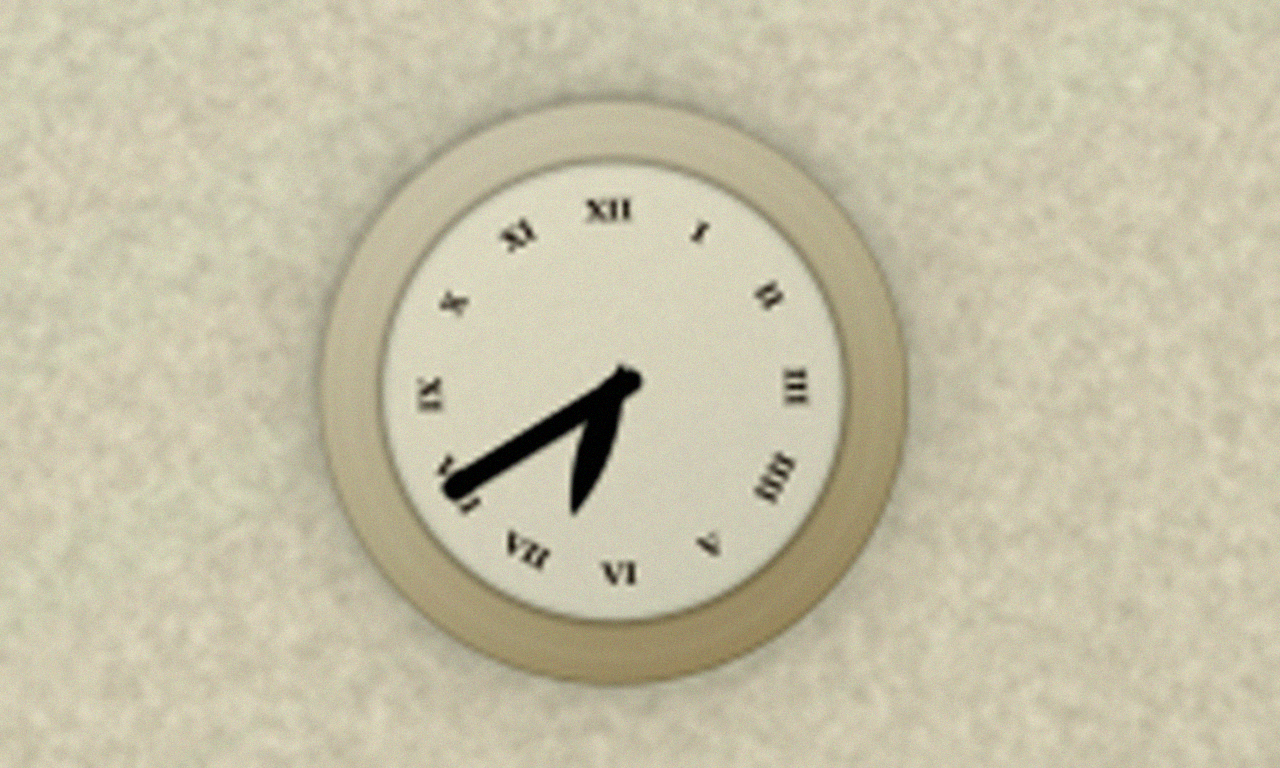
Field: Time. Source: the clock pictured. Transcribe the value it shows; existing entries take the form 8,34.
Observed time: 6,40
